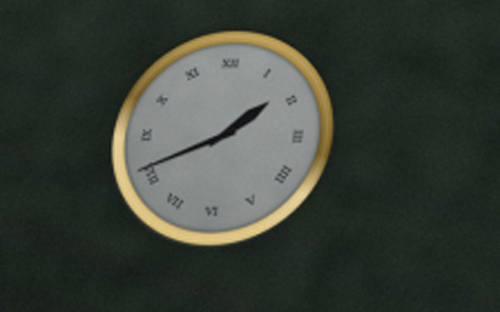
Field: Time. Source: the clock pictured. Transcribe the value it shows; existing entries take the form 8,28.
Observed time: 1,41
